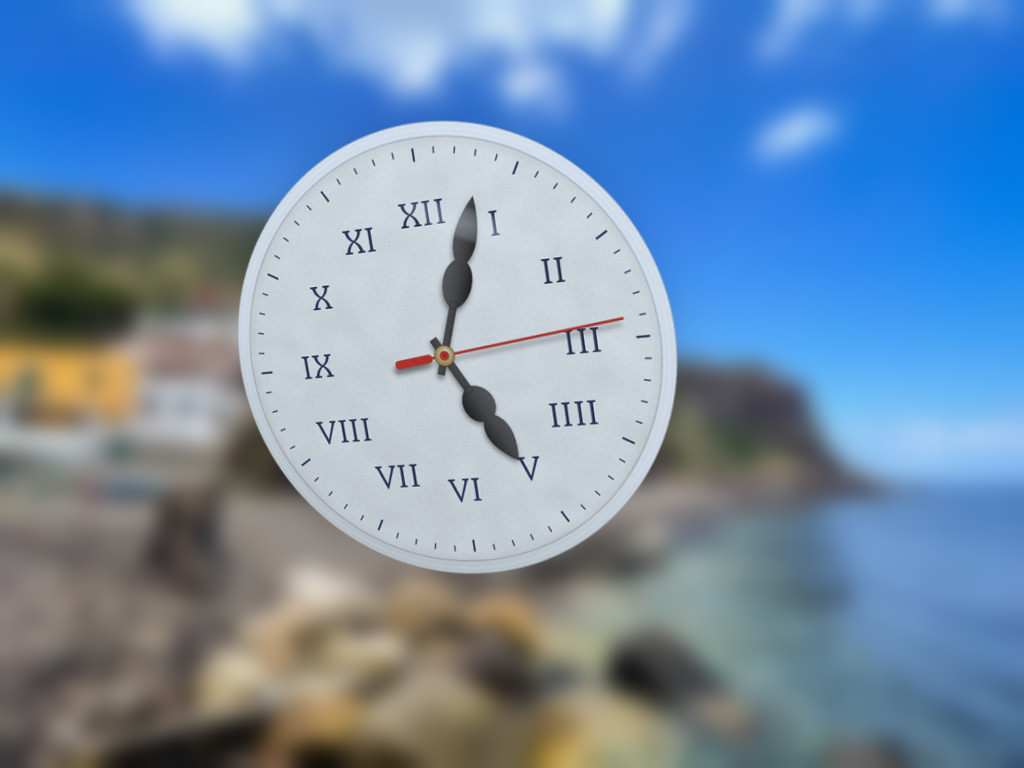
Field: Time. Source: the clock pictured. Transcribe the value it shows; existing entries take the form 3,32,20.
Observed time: 5,03,14
